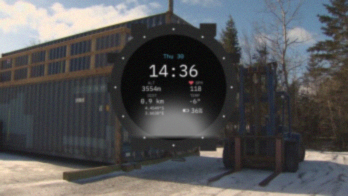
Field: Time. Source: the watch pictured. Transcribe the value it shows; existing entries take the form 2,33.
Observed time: 14,36
